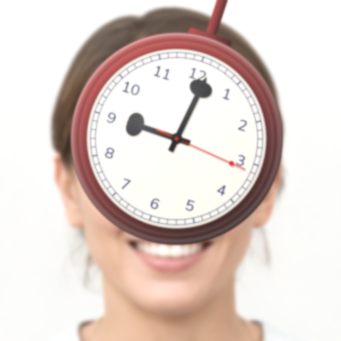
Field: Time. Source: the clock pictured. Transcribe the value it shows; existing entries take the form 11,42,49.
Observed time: 9,01,16
